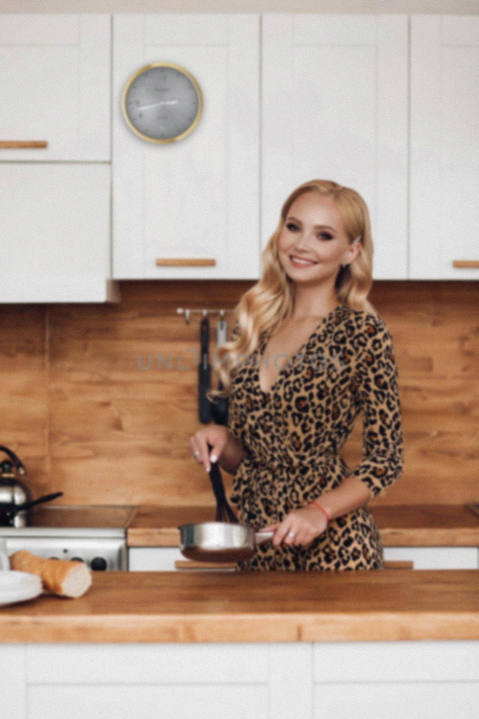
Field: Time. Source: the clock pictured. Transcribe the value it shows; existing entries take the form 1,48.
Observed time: 2,43
